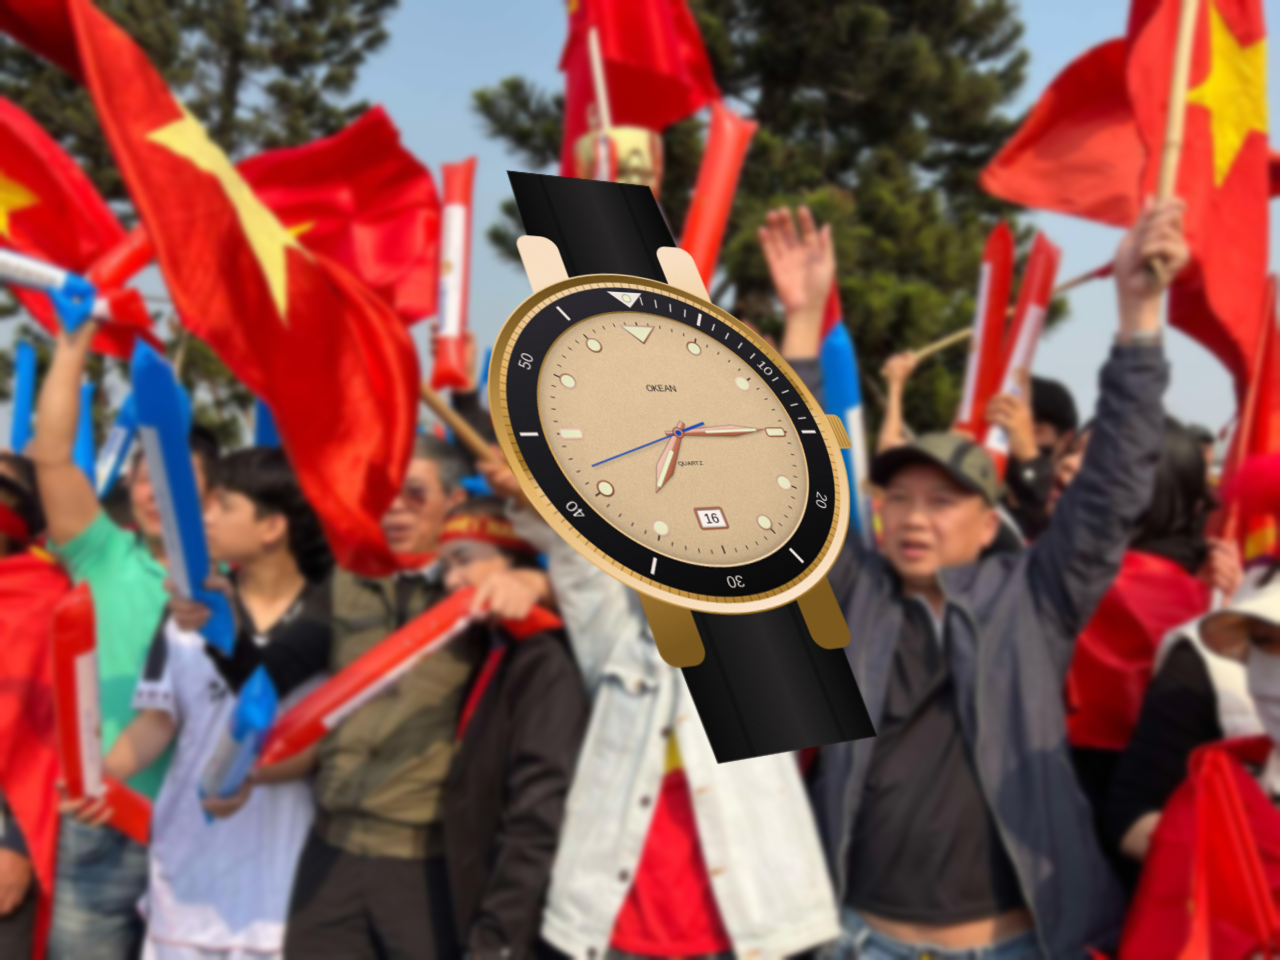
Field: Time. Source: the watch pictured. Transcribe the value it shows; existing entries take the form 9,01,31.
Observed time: 7,14,42
